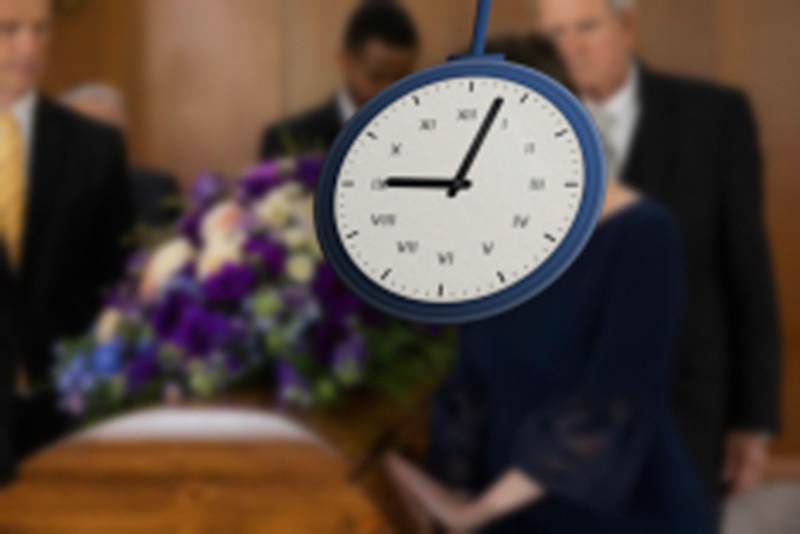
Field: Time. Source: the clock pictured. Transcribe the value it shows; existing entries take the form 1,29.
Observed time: 9,03
